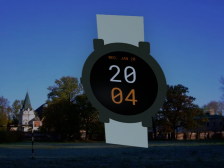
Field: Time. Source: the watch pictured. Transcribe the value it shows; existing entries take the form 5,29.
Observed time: 20,04
